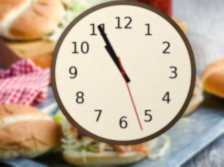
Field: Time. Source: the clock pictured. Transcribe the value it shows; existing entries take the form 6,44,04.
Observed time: 10,55,27
